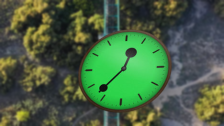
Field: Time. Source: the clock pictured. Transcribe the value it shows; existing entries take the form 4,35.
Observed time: 12,37
